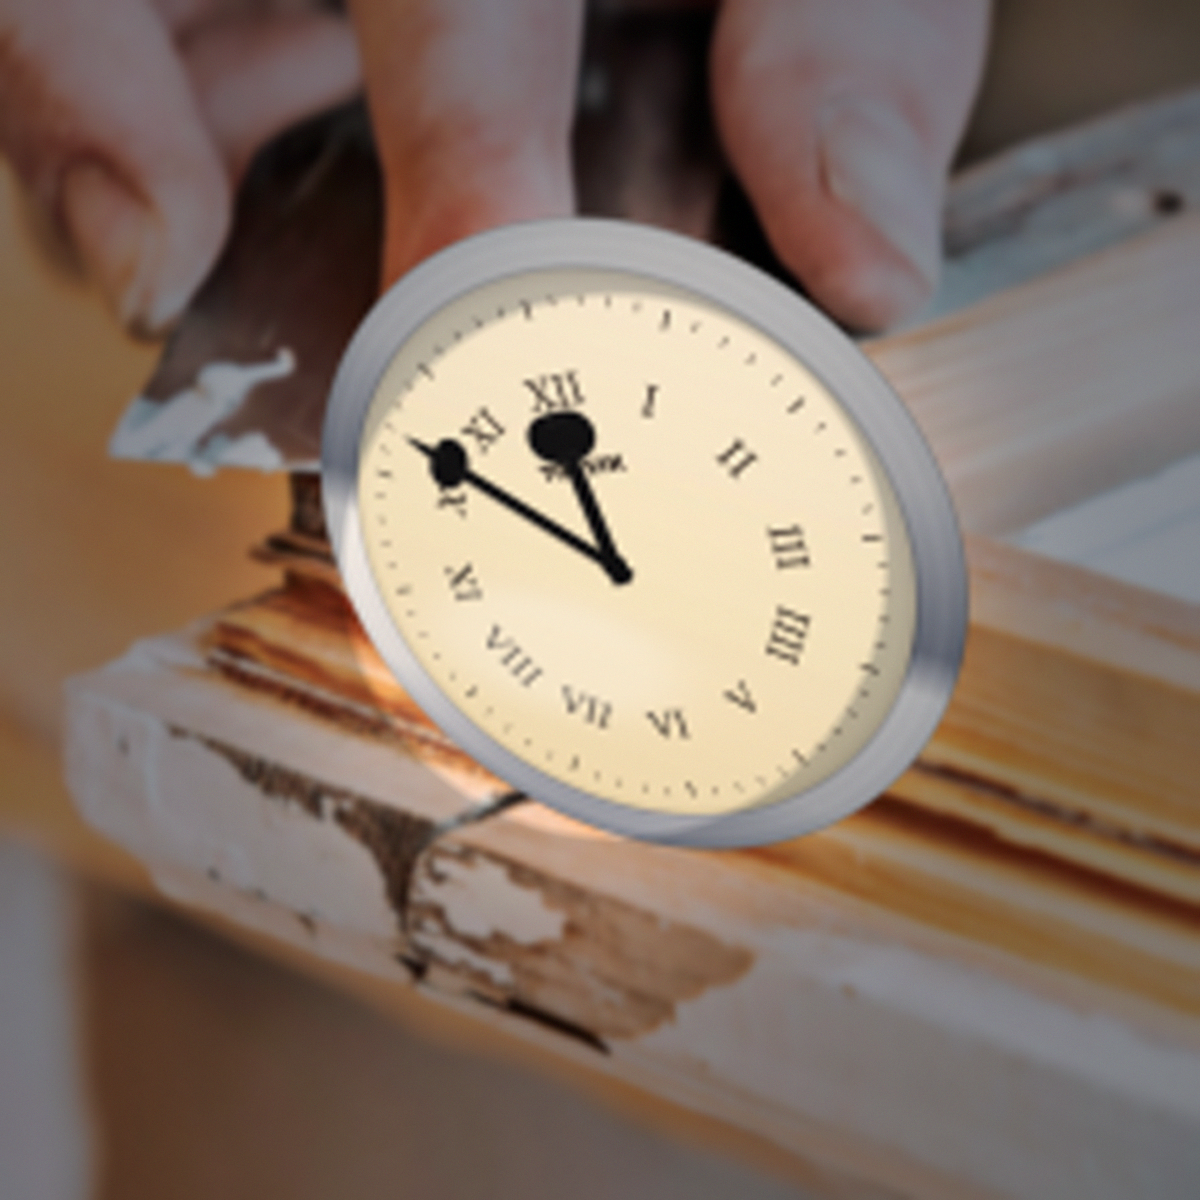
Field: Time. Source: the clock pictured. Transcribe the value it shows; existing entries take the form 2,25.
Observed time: 11,52
